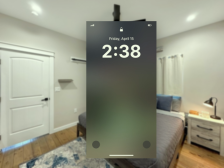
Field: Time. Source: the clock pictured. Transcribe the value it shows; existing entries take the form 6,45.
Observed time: 2,38
